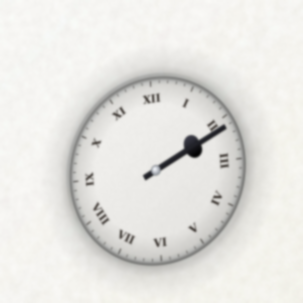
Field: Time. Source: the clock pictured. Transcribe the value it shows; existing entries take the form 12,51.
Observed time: 2,11
